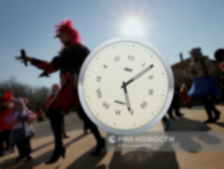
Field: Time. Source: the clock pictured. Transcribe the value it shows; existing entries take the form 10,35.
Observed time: 5,07
